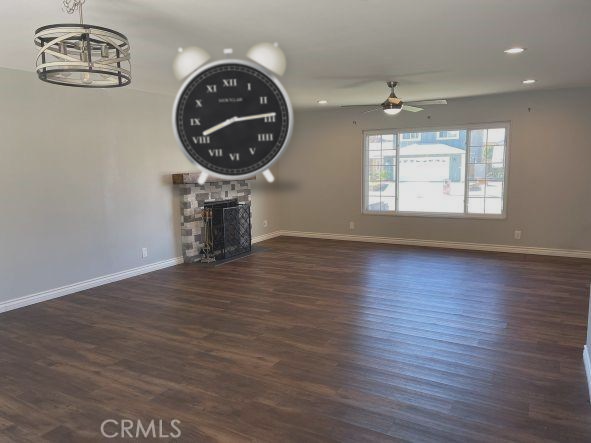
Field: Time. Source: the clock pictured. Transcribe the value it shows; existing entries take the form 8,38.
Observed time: 8,14
